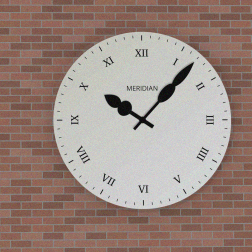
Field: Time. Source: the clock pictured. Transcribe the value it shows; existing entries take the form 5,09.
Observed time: 10,07
